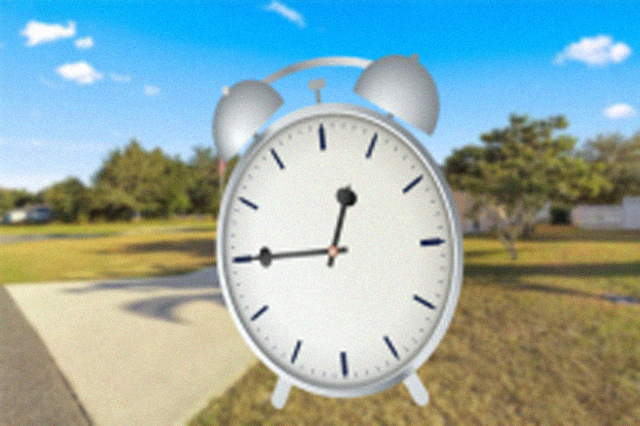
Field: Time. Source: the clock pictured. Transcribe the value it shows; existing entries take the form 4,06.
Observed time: 12,45
